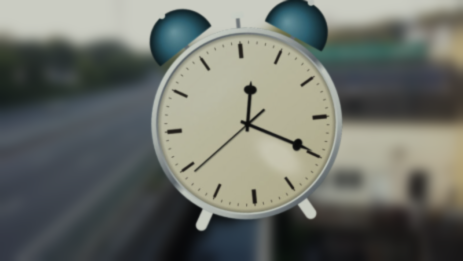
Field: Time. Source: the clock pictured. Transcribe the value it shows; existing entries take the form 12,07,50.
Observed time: 12,19,39
